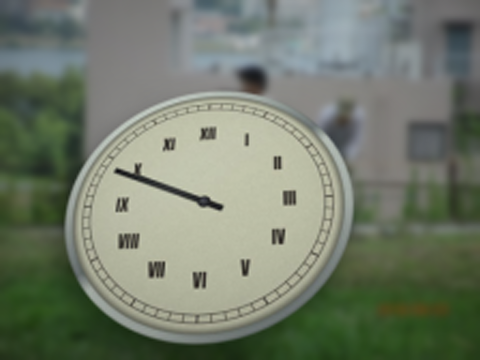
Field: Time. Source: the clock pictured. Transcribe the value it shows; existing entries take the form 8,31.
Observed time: 9,49
